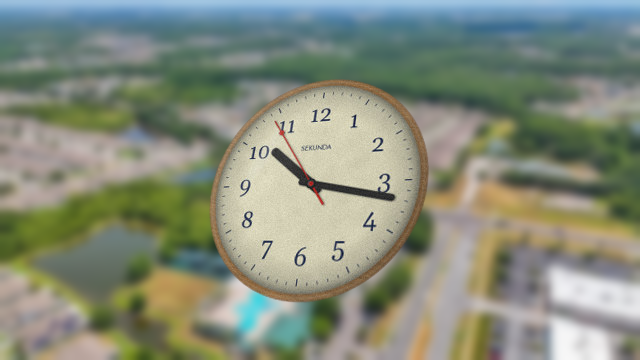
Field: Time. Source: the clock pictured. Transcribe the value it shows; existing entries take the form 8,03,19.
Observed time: 10,16,54
